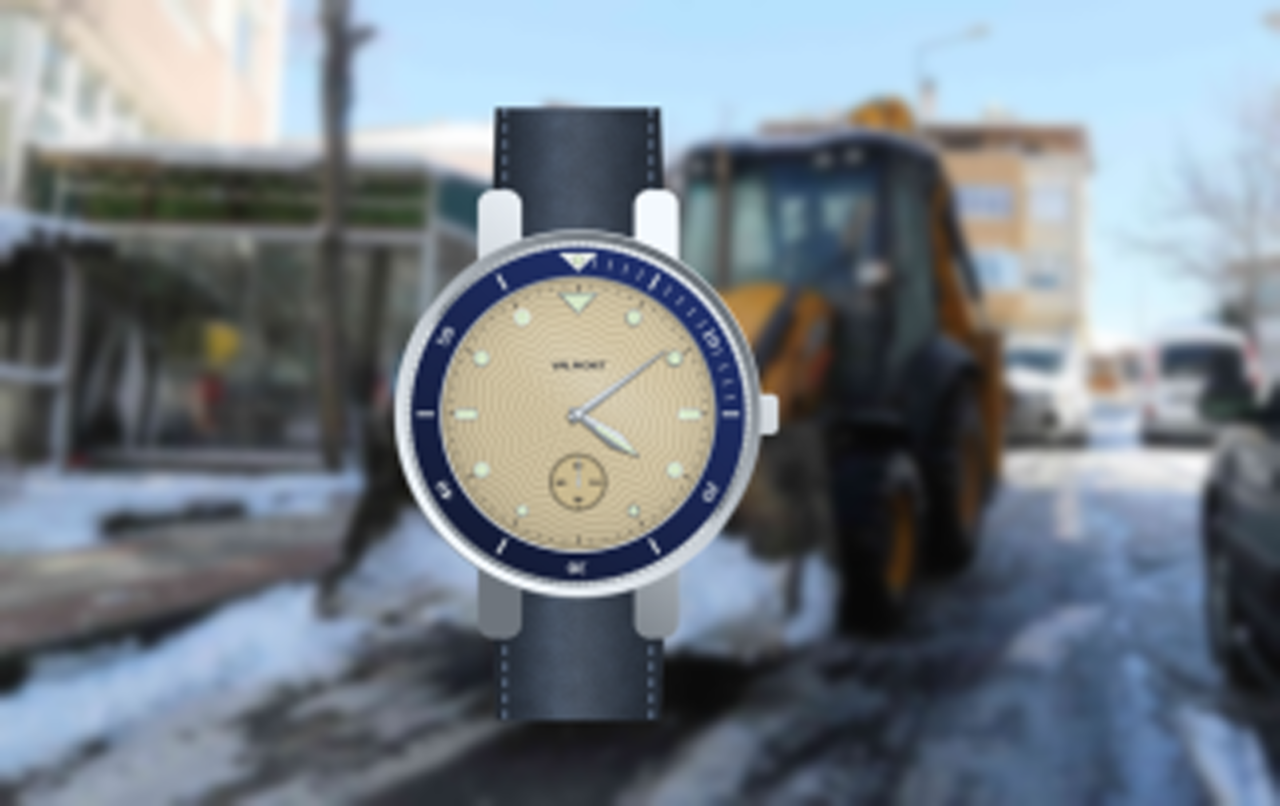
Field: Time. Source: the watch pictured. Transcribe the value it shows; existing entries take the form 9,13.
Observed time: 4,09
